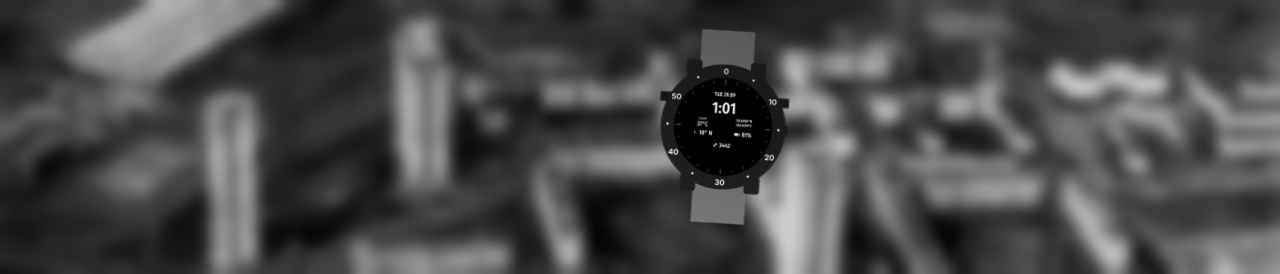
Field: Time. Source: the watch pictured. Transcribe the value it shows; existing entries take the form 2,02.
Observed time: 1,01
